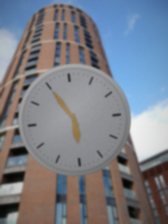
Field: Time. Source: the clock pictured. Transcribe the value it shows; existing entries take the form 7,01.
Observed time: 5,55
